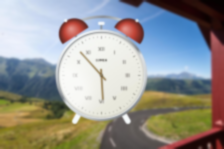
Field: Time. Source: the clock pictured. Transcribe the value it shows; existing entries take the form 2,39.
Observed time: 5,53
